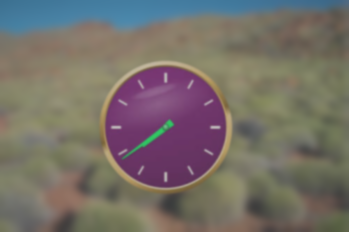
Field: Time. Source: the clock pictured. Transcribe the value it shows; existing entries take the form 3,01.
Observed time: 7,39
